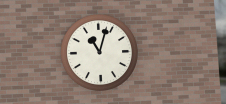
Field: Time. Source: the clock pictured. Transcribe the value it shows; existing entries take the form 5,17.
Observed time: 11,03
